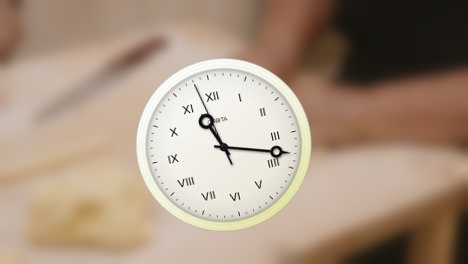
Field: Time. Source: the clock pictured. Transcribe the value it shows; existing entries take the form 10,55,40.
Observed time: 11,17,58
